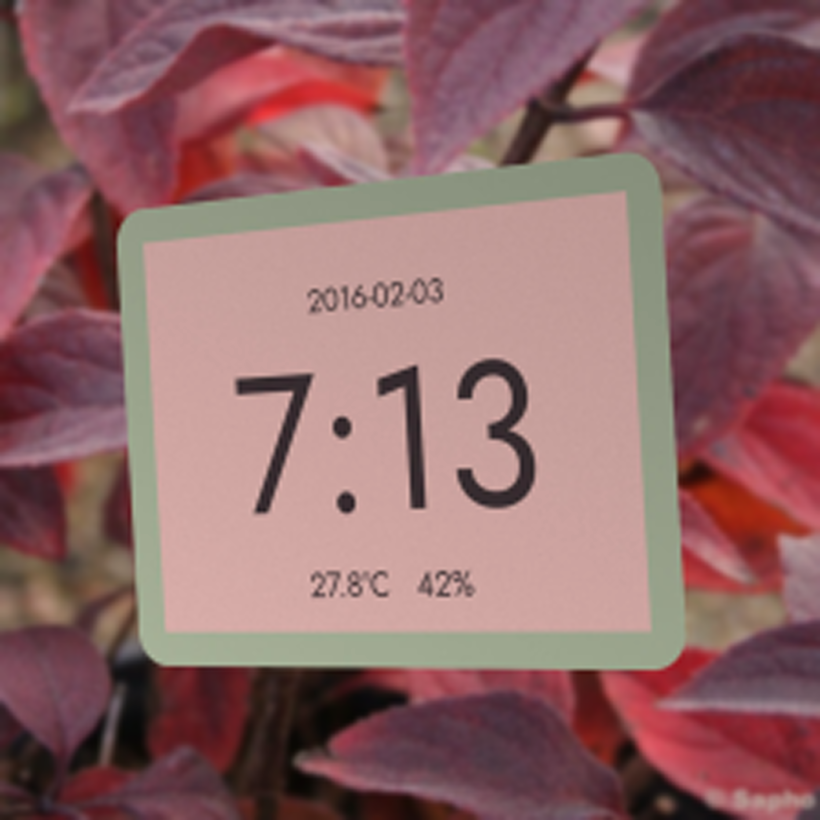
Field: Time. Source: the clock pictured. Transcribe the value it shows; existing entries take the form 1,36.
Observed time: 7,13
